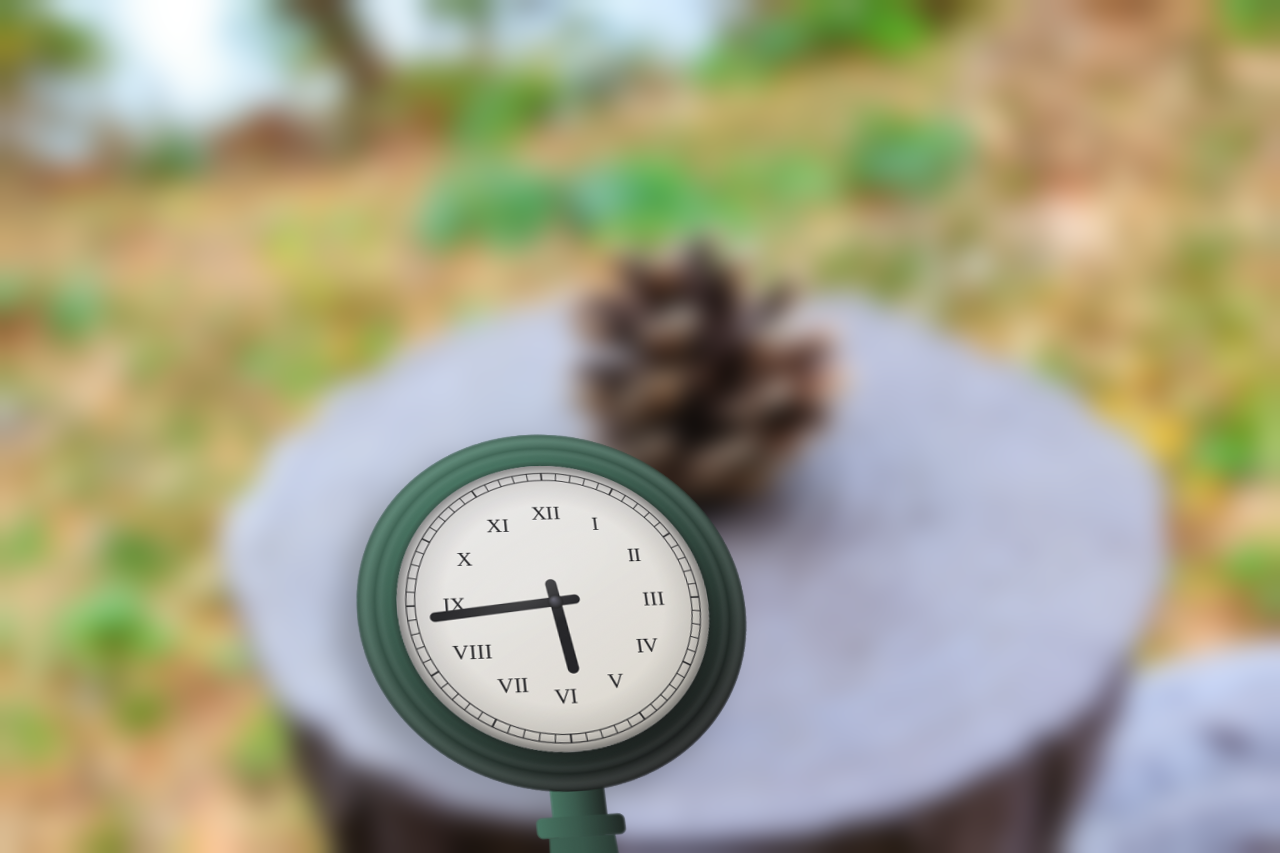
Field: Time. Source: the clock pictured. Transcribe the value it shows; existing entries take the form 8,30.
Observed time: 5,44
